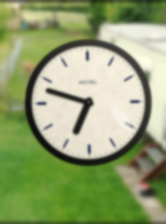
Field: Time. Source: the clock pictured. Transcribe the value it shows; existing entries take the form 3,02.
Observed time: 6,48
